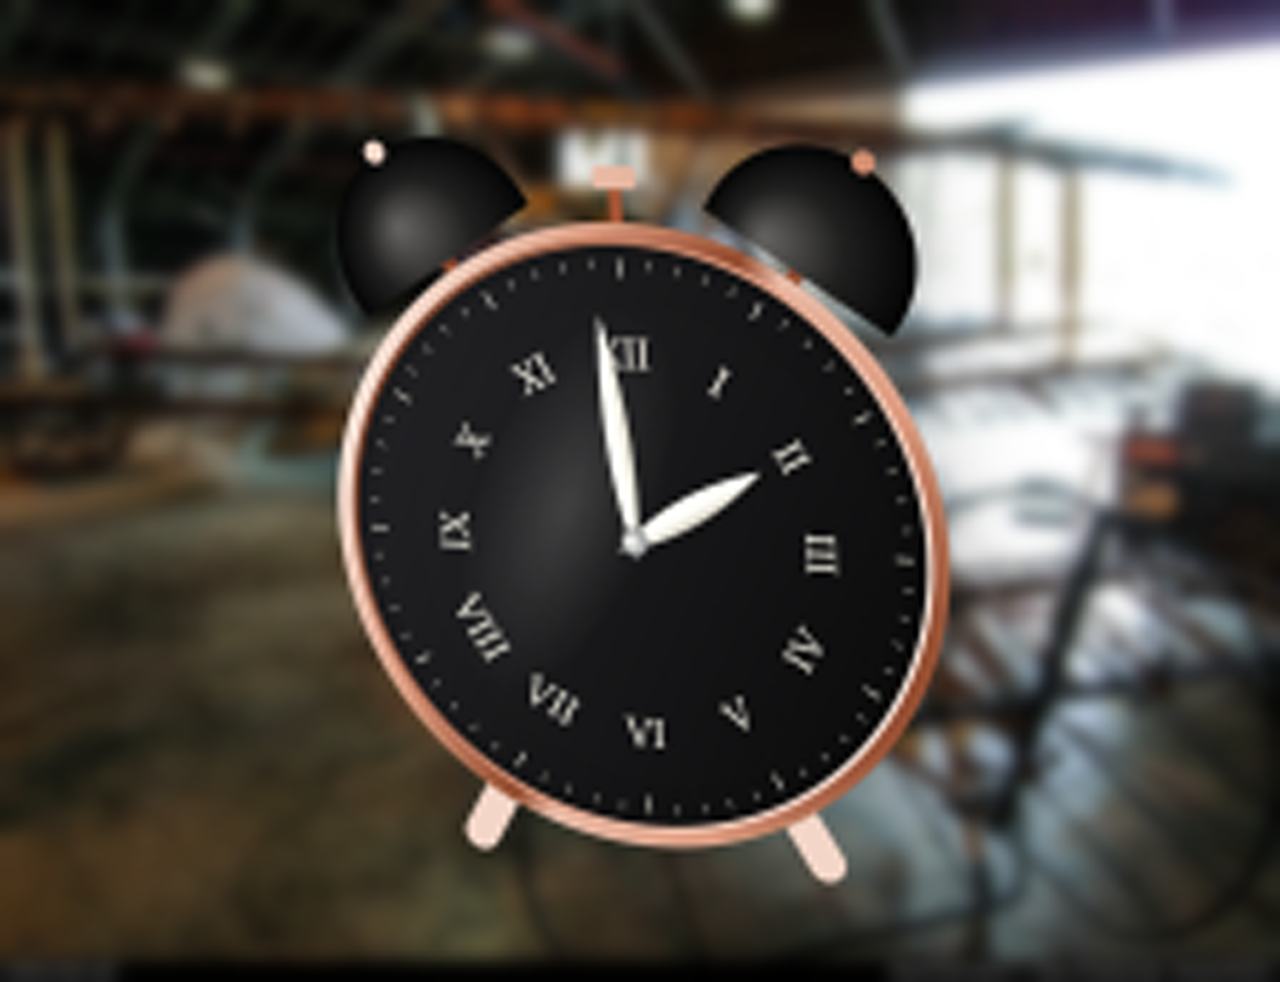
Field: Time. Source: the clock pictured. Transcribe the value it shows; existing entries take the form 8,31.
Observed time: 1,59
